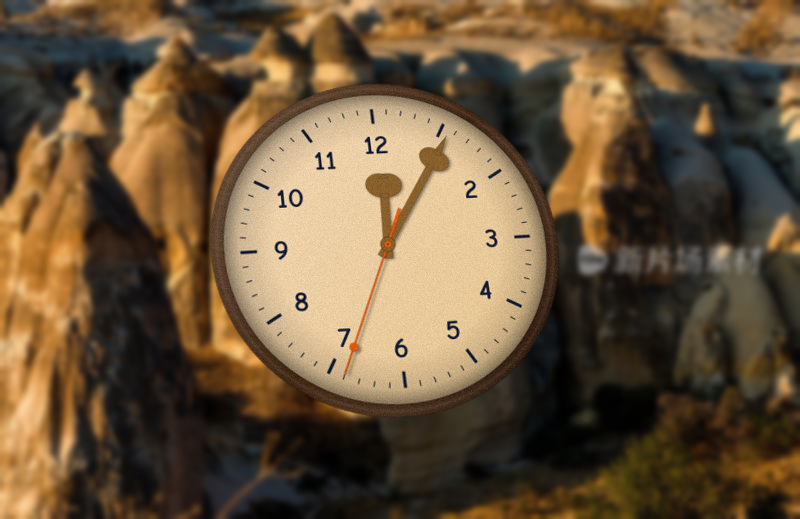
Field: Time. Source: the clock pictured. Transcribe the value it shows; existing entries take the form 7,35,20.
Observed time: 12,05,34
